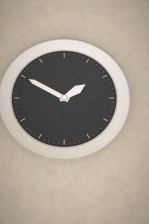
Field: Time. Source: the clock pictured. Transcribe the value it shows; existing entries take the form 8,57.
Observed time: 1,50
